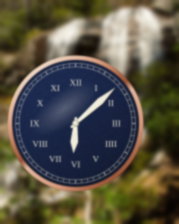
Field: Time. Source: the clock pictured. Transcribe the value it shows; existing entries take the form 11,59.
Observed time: 6,08
